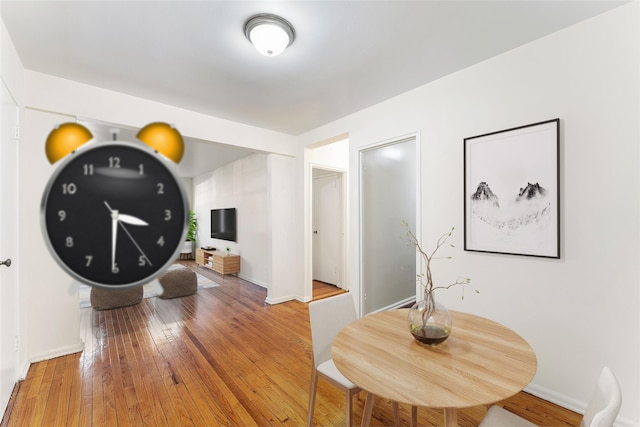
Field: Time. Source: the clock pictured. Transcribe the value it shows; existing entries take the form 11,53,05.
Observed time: 3,30,24
